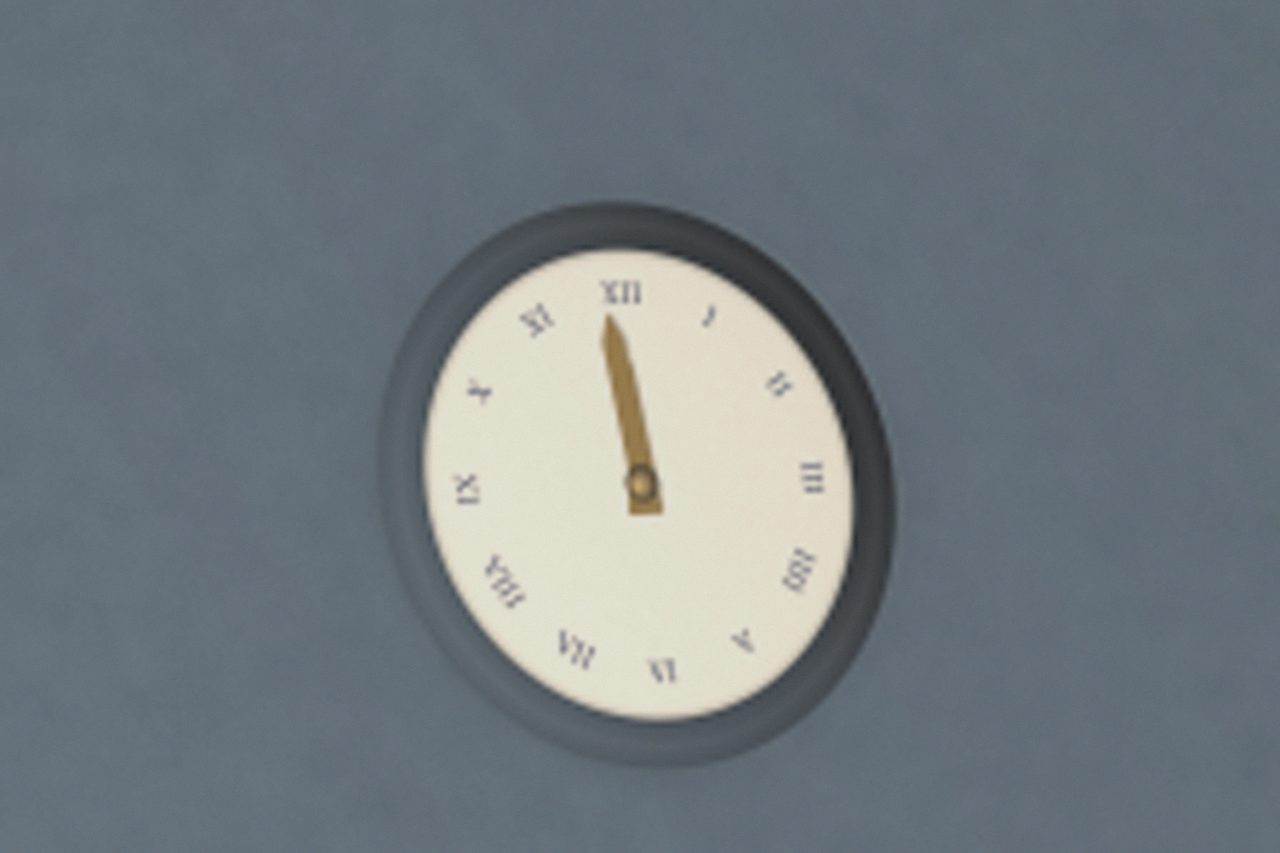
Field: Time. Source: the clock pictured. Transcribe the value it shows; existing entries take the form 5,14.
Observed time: 11,59
